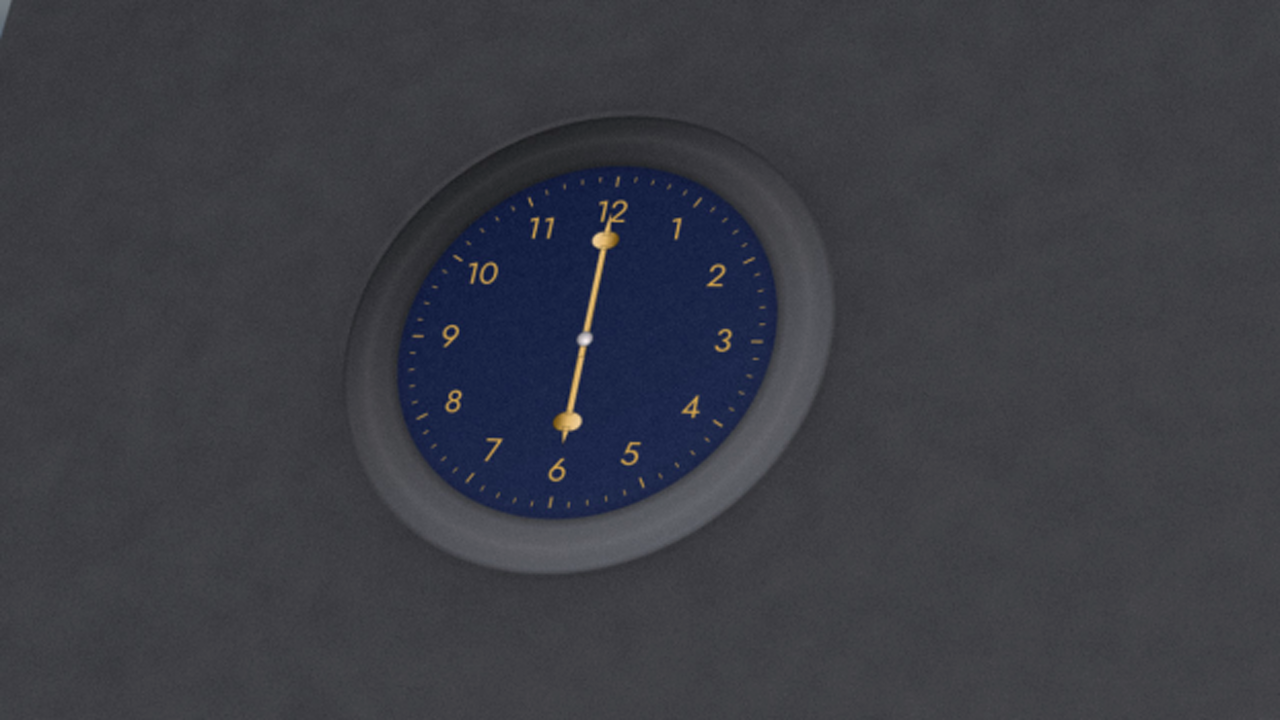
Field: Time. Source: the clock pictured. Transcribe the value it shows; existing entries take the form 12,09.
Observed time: 6,00
